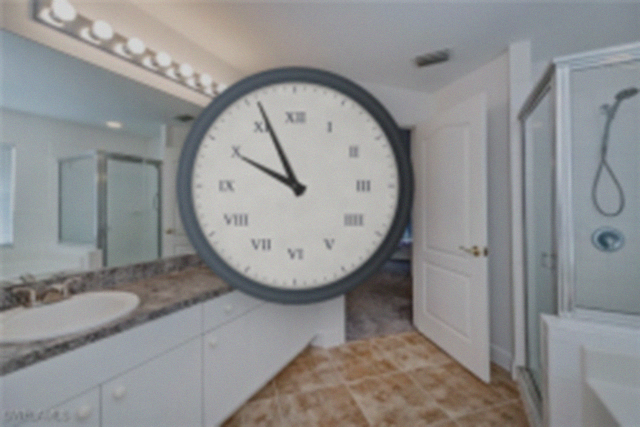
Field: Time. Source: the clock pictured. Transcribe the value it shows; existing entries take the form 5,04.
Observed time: 9,56
